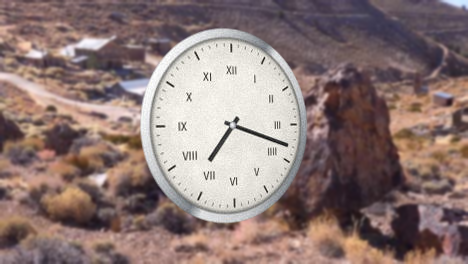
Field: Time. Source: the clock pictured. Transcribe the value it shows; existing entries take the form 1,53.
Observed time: 7,18
